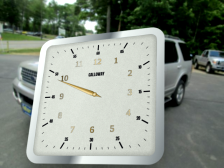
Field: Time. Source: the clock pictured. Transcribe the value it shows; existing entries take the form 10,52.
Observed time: 9,49
